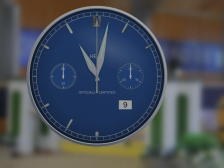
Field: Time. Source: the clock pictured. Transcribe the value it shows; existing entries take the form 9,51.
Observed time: 11,02
